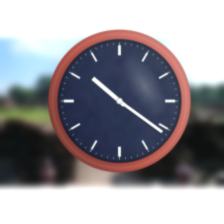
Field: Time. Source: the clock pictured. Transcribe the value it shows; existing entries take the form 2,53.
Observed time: 10,21
